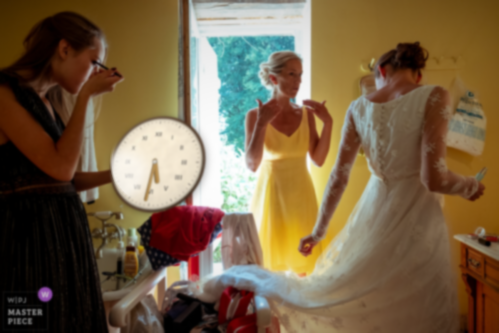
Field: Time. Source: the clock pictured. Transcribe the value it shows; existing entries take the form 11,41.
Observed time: 5,31
